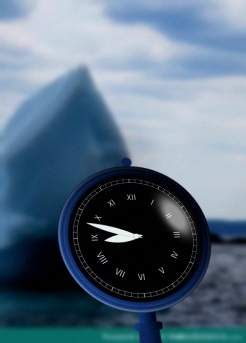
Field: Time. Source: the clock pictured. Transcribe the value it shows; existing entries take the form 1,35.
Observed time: 8,48
